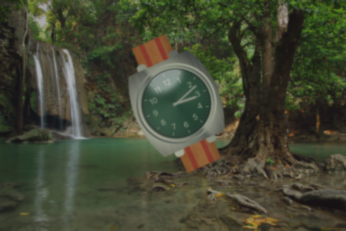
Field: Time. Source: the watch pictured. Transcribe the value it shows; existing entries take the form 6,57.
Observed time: 3,12
